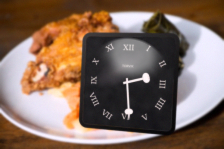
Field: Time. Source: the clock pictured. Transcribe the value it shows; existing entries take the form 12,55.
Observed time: 2,29
